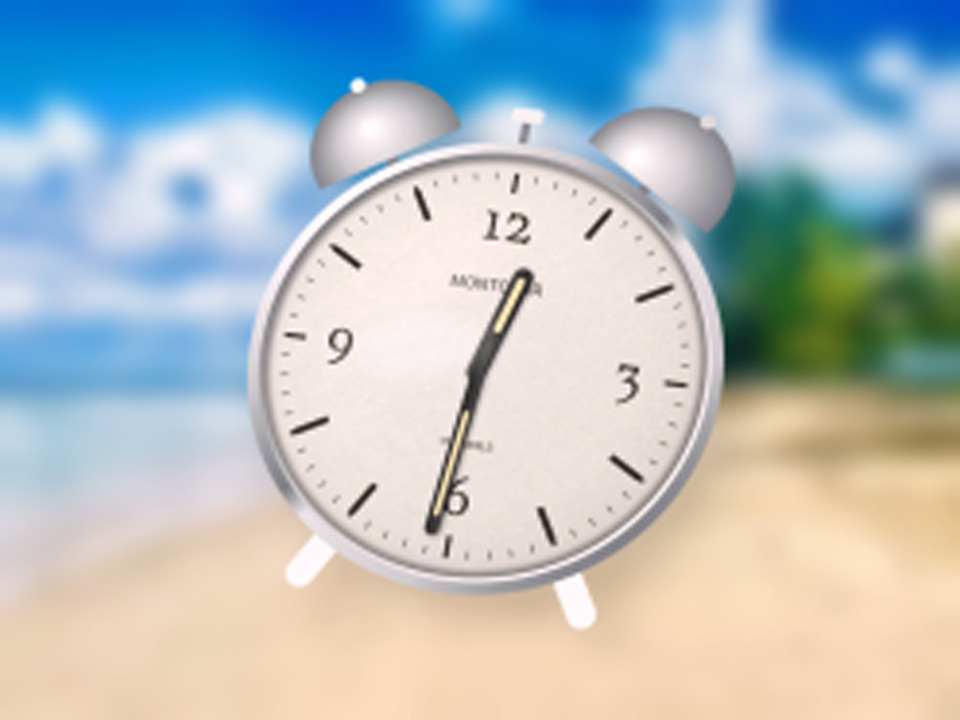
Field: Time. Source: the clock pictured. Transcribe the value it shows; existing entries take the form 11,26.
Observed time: 12,31
